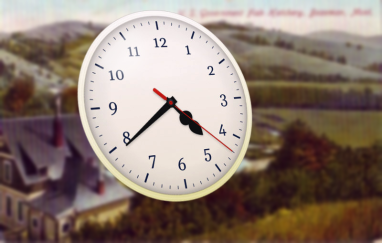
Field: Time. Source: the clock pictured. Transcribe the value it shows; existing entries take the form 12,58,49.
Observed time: 4,39,22
